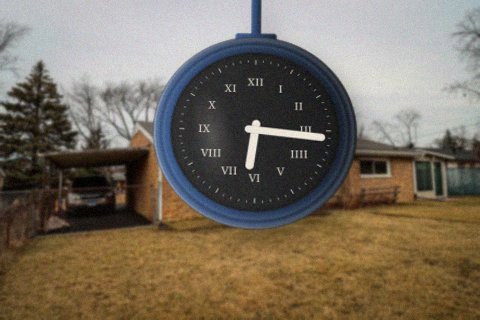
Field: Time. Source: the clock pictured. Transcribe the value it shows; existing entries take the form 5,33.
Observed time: 6,16
